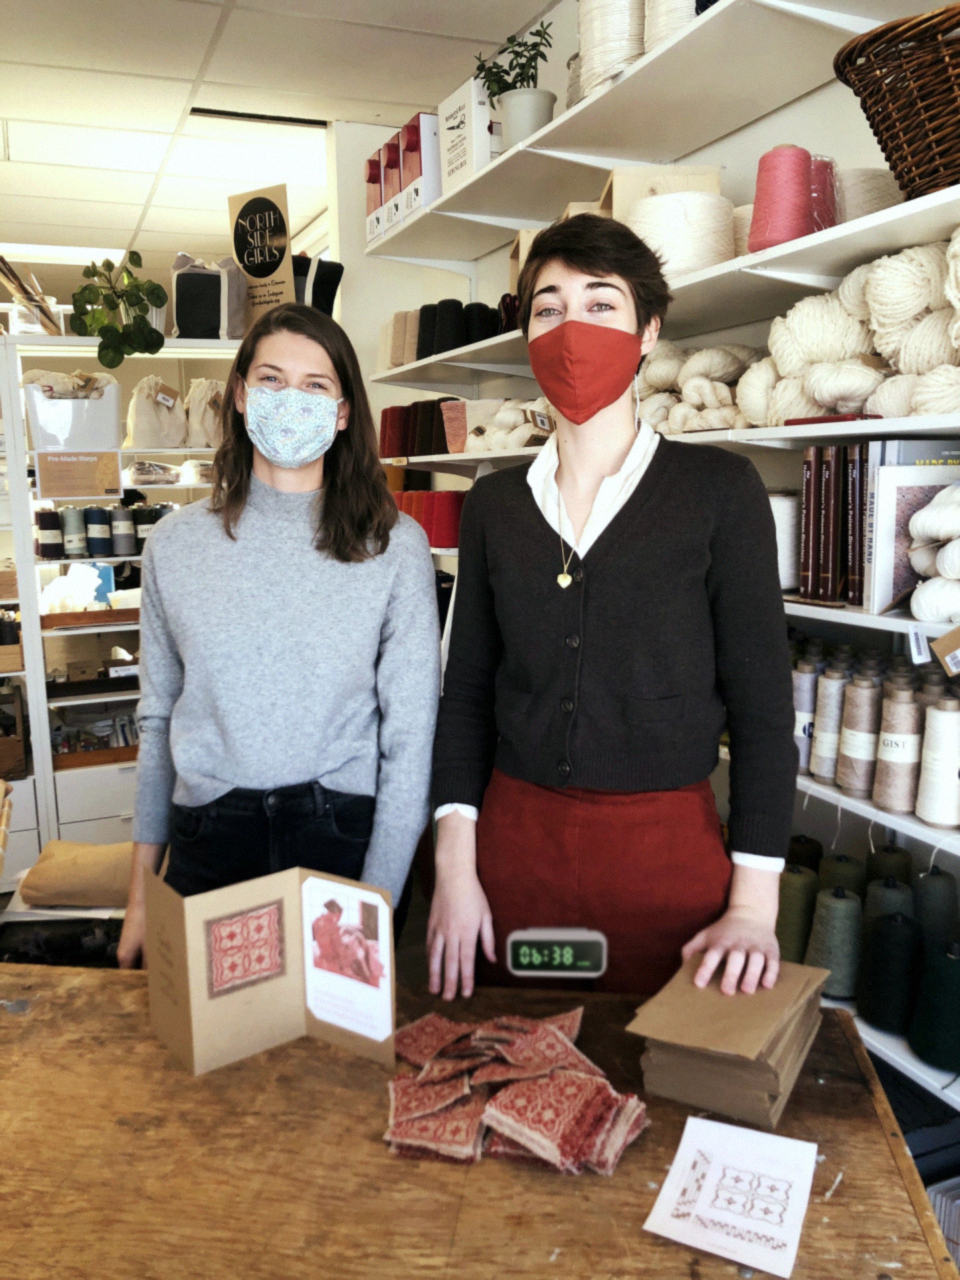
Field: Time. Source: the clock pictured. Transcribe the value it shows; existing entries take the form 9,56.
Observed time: 6,38
